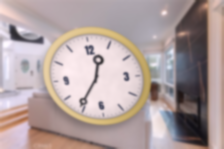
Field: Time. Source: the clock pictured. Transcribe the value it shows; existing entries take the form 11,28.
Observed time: 12,36
